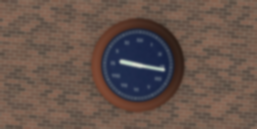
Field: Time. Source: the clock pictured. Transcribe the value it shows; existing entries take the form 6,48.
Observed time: 9,16
